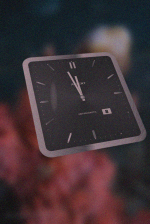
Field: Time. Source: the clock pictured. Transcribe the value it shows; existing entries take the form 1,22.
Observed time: 11,58
